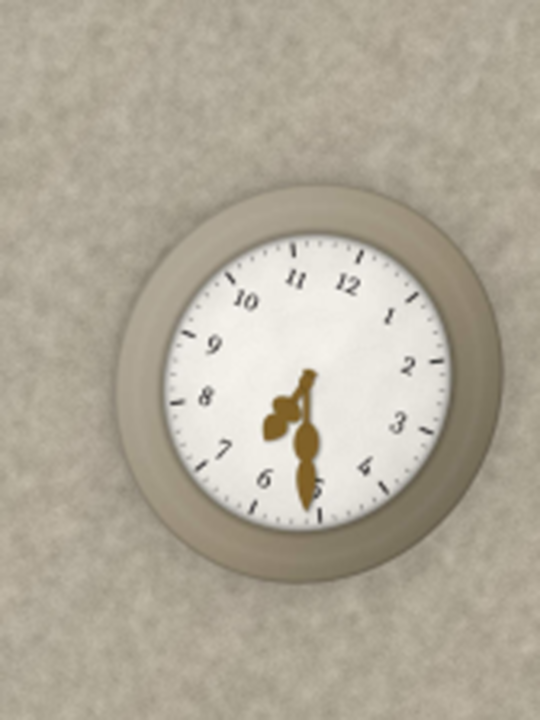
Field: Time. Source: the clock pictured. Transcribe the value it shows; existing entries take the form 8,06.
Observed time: 6,26
